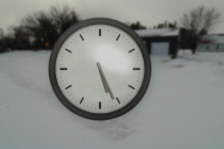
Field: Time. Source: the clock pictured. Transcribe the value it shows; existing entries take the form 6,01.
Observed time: 5,26
